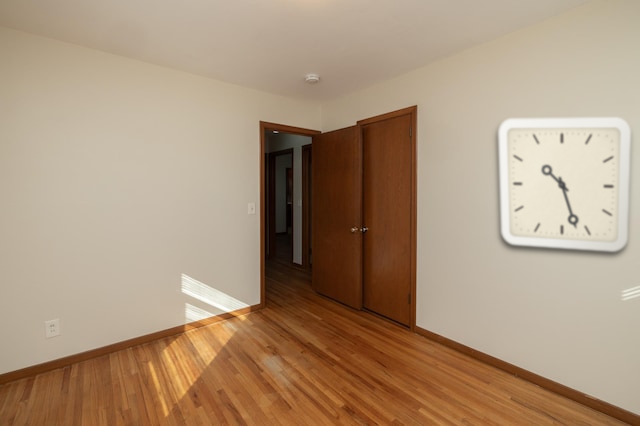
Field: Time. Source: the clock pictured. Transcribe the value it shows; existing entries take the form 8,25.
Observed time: 10,27
